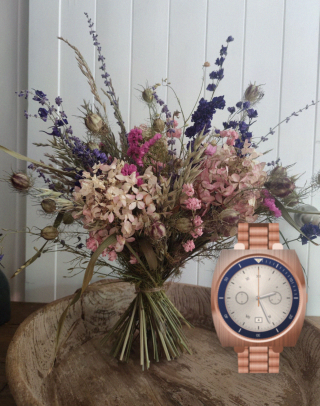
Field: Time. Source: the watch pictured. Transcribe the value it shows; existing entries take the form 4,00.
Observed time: 2,26
